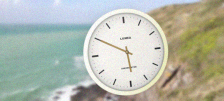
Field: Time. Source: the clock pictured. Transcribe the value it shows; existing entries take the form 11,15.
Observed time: 5,50
